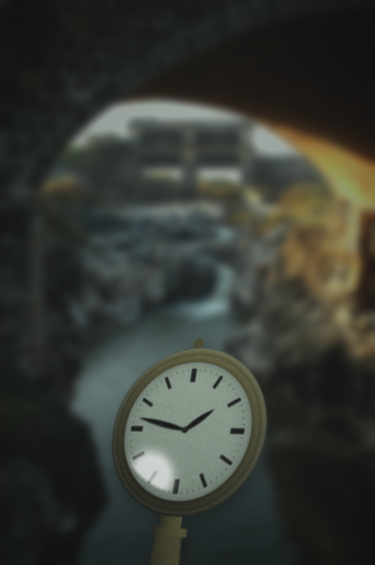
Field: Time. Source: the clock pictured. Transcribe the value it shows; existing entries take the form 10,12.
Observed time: 1,47
